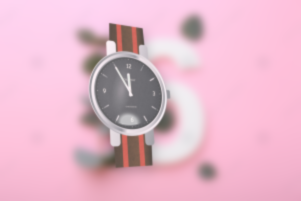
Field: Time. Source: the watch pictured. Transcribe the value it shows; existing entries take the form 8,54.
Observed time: 11,55
